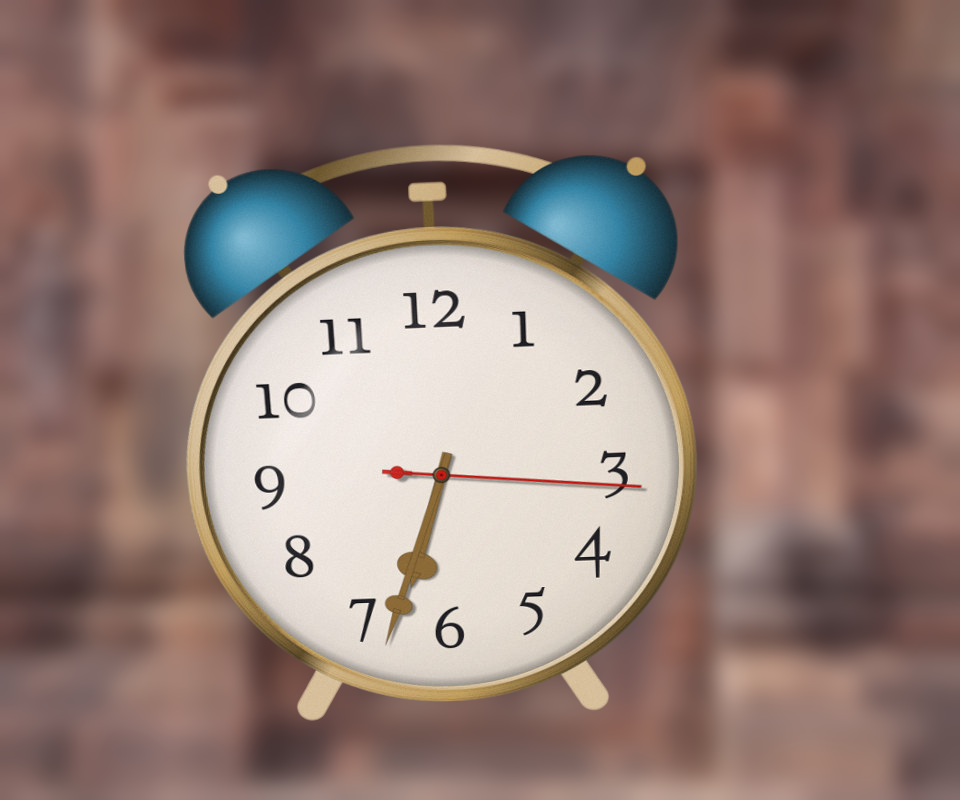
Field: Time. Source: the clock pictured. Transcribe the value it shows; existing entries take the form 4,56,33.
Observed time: 6,33,16
